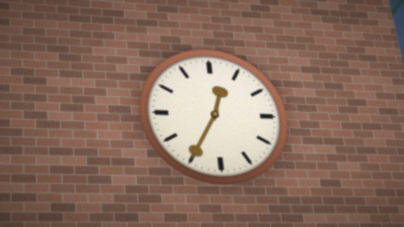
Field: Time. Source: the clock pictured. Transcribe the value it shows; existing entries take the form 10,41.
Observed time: 12,35
